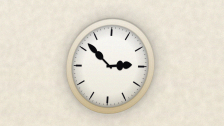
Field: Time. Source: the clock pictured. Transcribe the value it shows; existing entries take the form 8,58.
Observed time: 2,52
